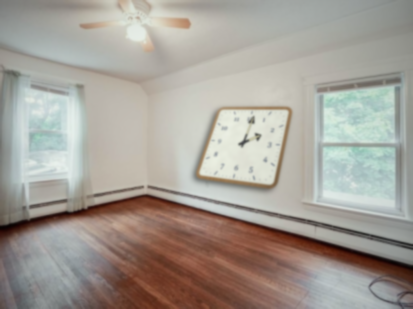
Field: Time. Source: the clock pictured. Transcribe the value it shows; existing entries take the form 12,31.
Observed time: 2,01
